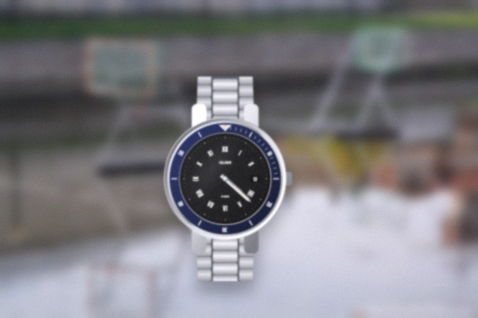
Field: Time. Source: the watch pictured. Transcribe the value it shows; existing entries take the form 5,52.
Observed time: 4,22
